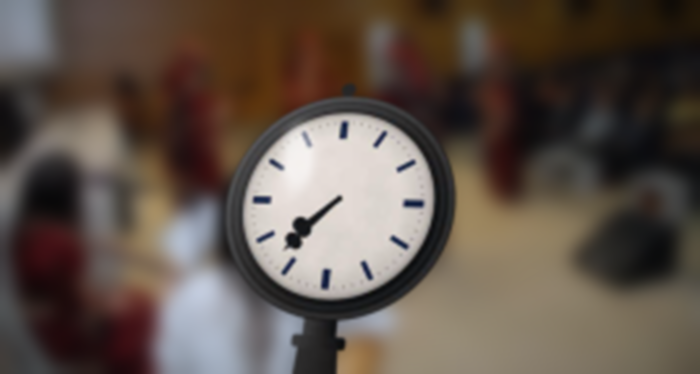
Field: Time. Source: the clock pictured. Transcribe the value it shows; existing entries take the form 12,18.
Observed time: 7,37
